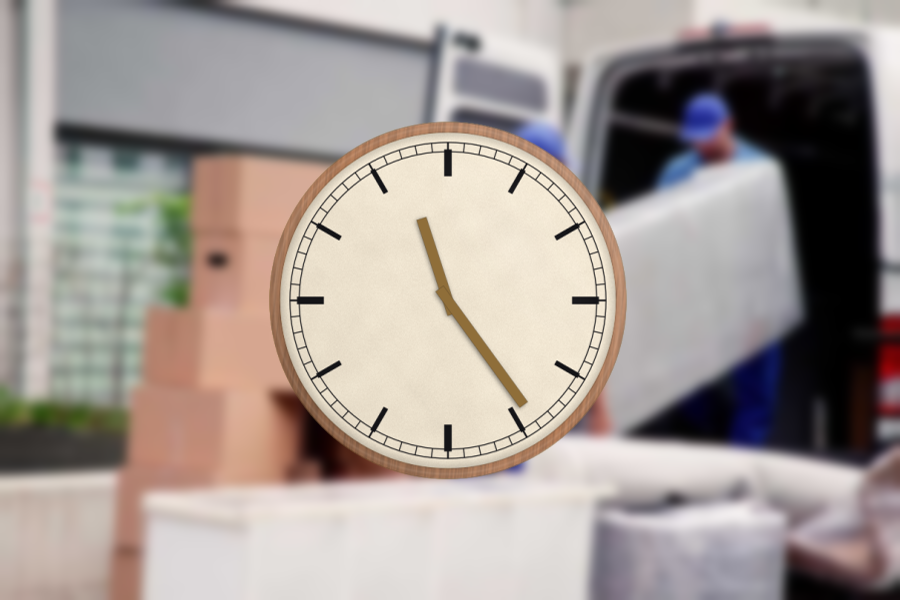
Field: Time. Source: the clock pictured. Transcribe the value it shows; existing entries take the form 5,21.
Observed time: 11,24
